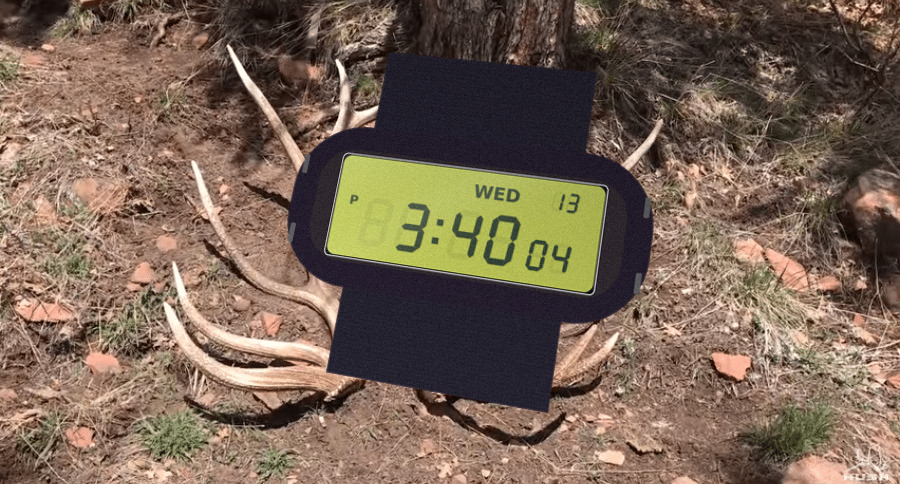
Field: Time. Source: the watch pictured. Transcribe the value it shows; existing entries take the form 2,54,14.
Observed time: 3,40,04
